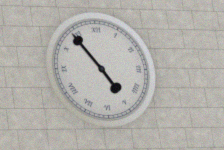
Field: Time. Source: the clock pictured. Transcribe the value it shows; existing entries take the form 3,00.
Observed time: 4,54
